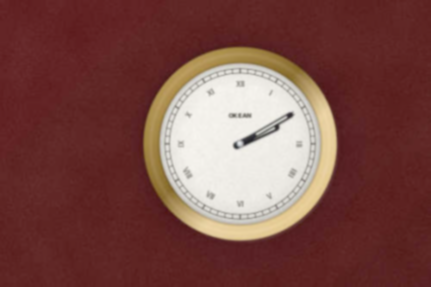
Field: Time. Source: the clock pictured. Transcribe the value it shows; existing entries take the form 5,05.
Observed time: 2,10
